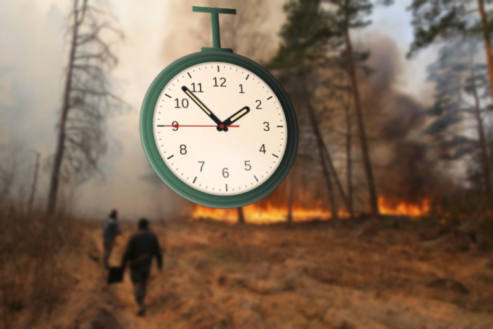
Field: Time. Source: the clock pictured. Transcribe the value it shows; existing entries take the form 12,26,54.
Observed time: 1,52,45
